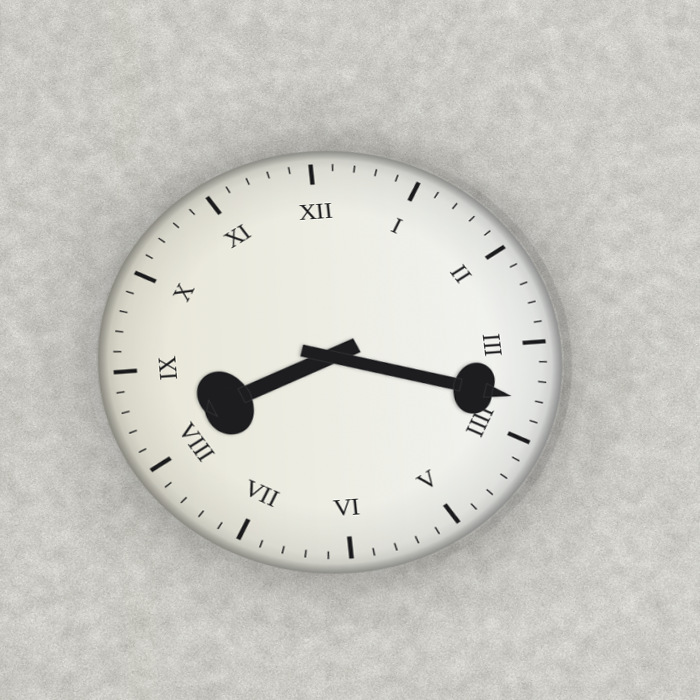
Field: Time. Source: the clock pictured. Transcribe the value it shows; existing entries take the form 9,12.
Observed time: 8,18
